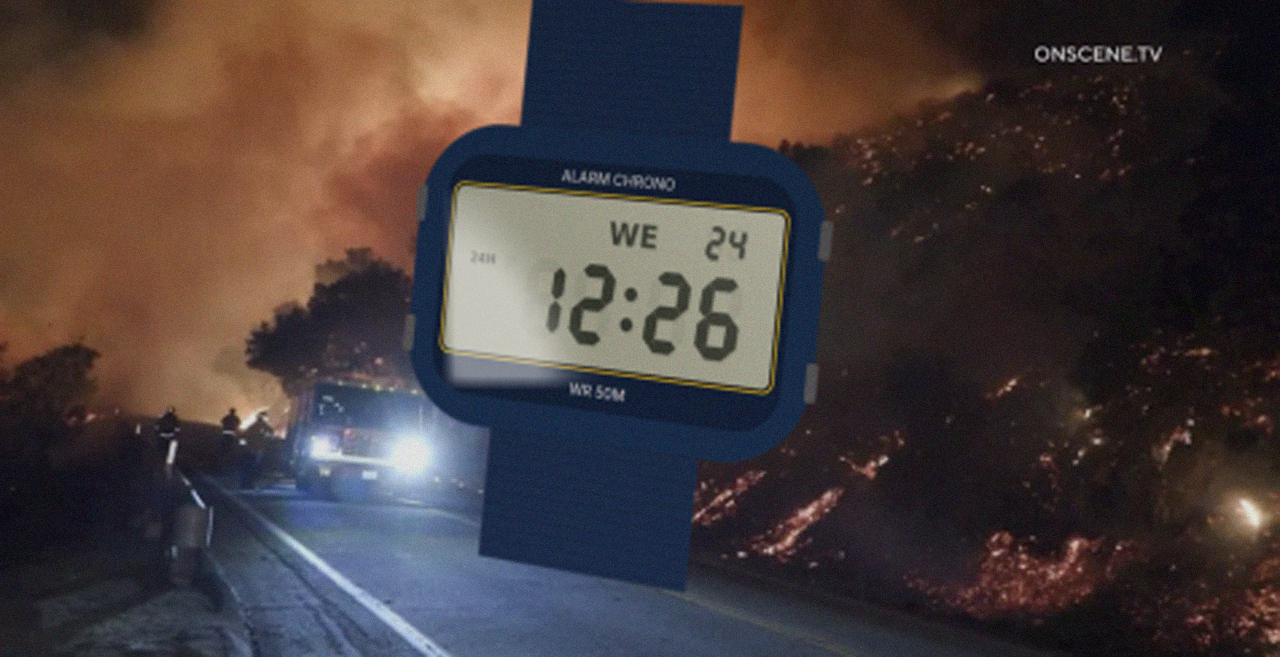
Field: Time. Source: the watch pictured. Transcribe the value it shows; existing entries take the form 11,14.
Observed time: 12,26
